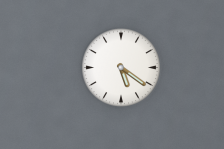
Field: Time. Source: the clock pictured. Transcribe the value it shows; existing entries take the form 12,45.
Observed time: 5,21
